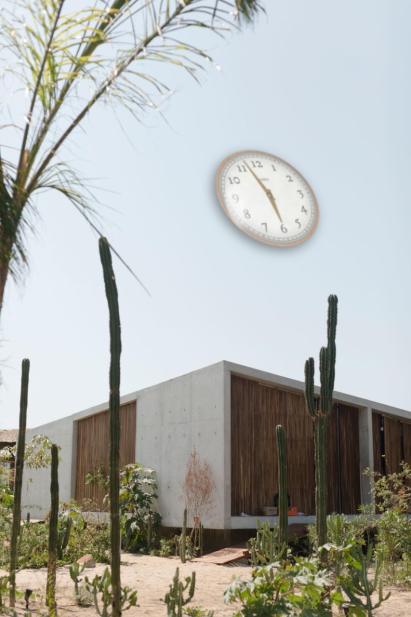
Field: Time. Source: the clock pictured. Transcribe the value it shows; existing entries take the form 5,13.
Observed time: 5,57
